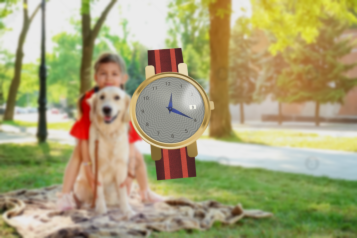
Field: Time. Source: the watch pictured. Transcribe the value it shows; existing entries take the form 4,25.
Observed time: 12,20
